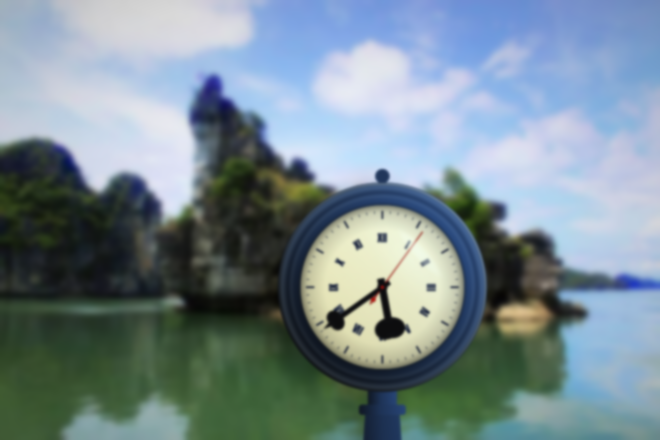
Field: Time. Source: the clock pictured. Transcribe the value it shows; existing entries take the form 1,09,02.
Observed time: 5,39,06
